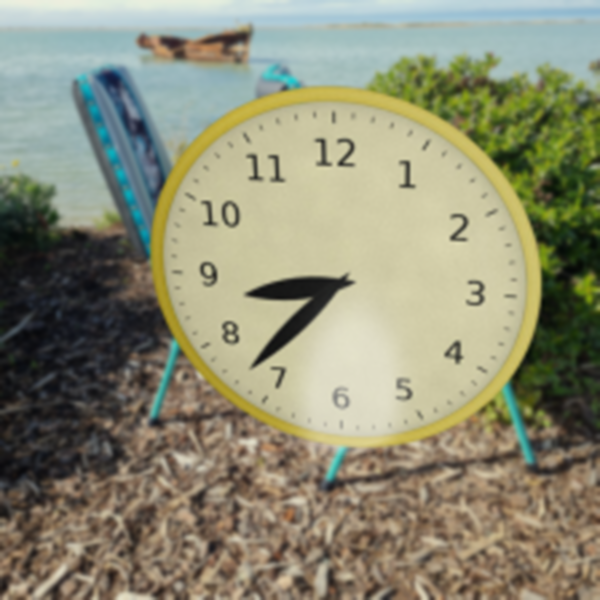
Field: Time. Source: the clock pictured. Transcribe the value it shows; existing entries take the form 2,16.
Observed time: 8,37
